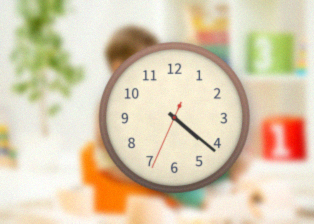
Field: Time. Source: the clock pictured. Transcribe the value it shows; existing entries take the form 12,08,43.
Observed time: 4,21,34
